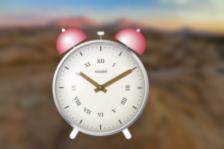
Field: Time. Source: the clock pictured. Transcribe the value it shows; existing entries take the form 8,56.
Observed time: 10,10
